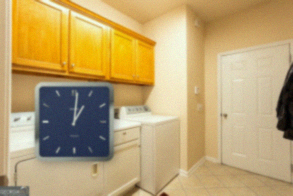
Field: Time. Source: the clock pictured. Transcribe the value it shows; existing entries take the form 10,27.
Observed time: 1,01
